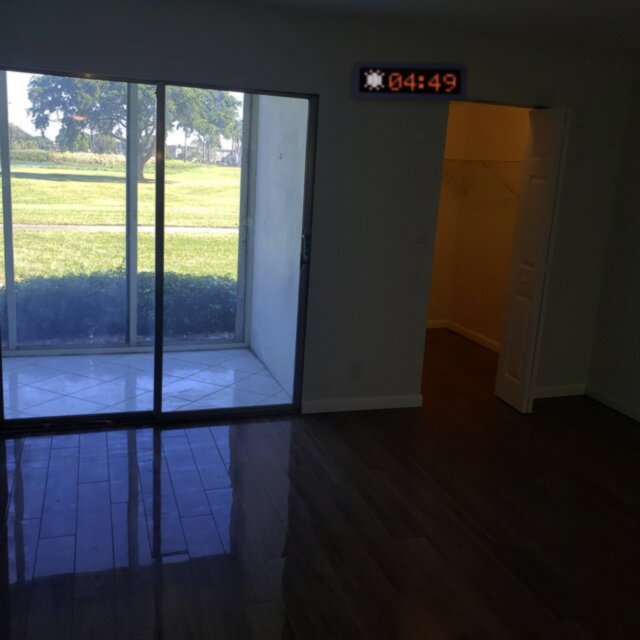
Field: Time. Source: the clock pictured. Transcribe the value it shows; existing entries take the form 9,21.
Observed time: 4,49
